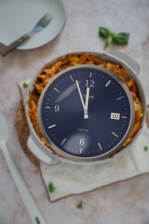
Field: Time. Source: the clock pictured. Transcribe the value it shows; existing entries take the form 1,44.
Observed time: 11,56
